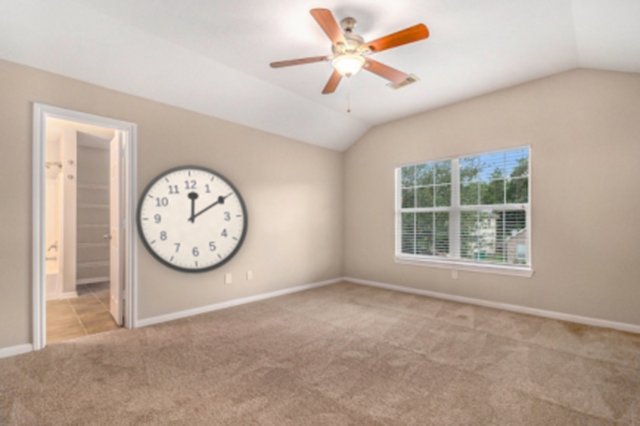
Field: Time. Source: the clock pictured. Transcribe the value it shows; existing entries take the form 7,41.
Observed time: 12,10
